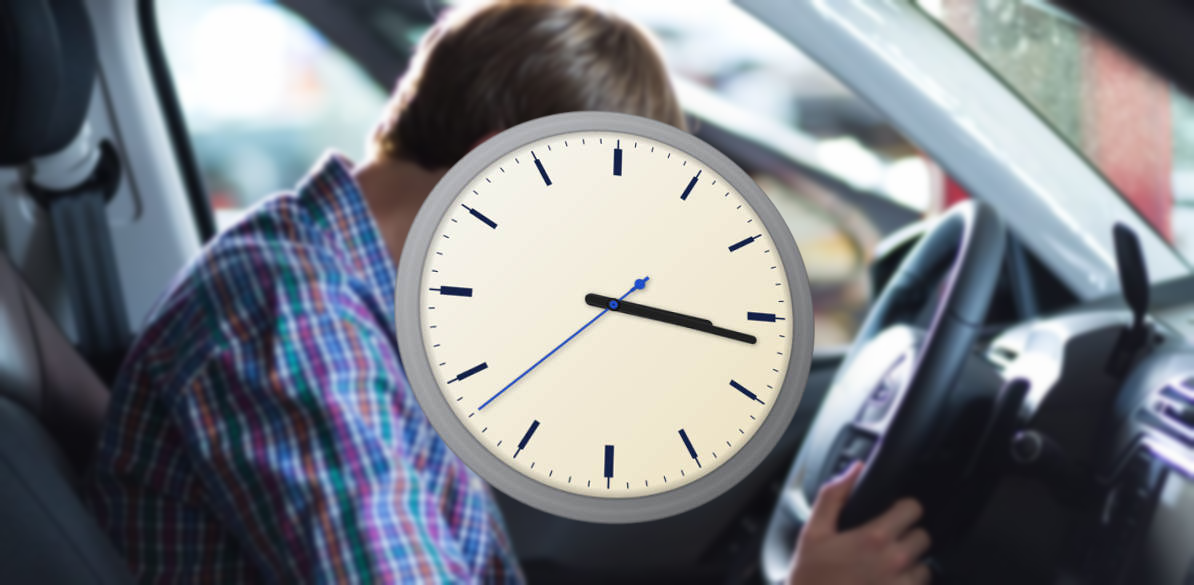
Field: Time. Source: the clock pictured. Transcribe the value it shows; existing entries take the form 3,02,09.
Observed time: 3,16,38
